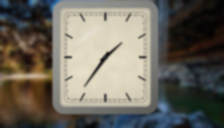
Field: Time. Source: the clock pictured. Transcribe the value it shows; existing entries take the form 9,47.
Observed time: 1,36
